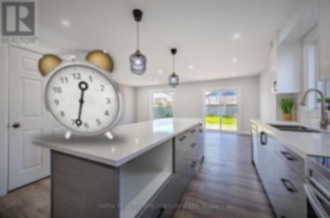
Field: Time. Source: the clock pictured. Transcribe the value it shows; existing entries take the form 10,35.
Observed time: 12,33
